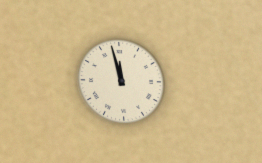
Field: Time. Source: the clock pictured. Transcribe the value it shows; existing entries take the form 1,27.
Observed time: 11,58
